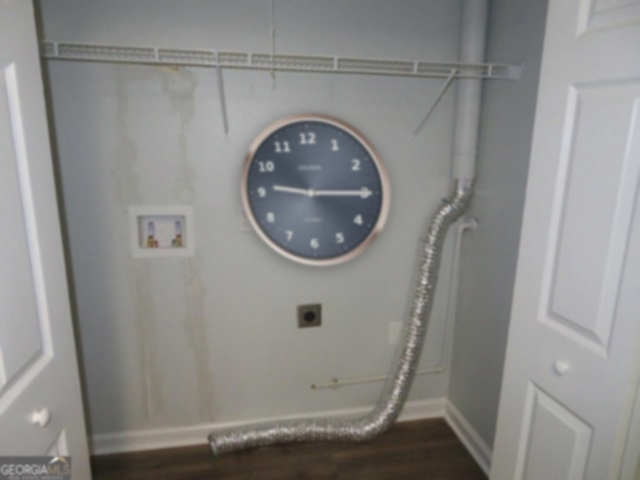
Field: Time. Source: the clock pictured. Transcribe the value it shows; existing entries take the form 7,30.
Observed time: 9,15
